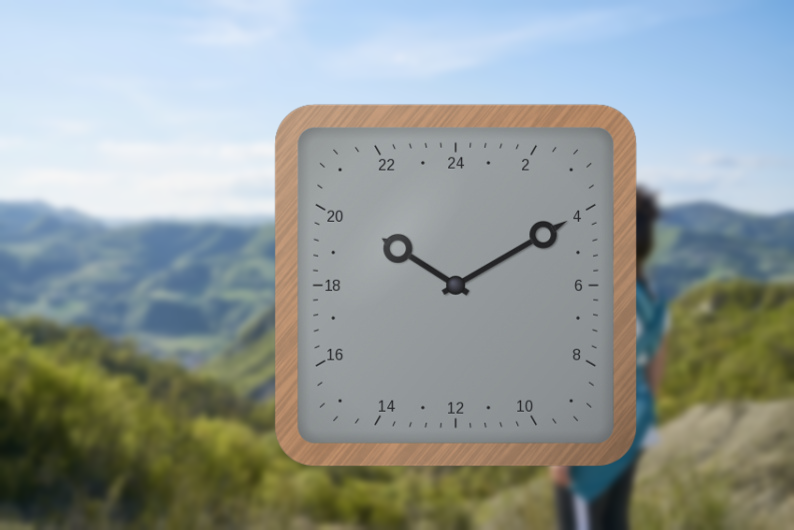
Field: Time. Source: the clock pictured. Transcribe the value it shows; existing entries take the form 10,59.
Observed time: 20,10
